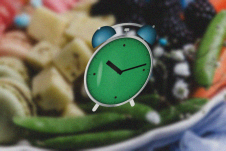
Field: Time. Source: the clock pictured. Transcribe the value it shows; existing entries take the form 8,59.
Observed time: 10,13
